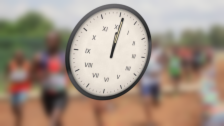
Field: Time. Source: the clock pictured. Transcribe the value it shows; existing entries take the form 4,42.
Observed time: 12,01
